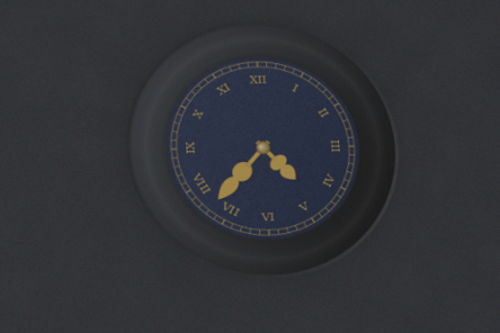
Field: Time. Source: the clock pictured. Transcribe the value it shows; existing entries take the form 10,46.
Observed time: 4,37
